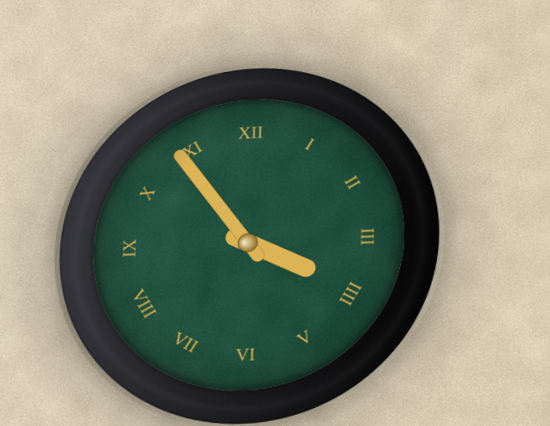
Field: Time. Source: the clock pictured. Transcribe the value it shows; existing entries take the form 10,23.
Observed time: 3,54
